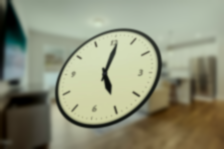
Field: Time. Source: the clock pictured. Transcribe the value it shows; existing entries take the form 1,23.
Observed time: 5,01
